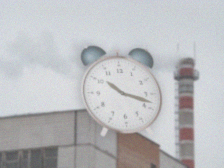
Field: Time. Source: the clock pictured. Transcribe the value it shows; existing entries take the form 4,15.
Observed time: 10,18
